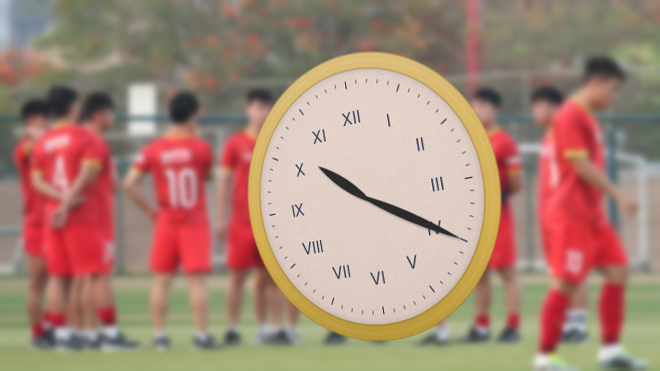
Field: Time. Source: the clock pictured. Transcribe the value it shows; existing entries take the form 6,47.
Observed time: 10,20
